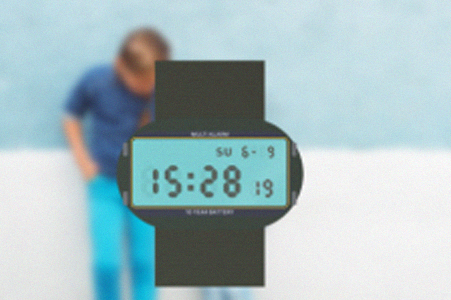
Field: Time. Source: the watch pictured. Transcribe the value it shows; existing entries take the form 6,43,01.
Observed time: 15,28,19
